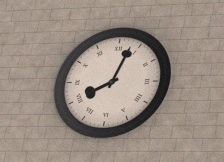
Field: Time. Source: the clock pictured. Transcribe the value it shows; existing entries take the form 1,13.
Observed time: 8,03
